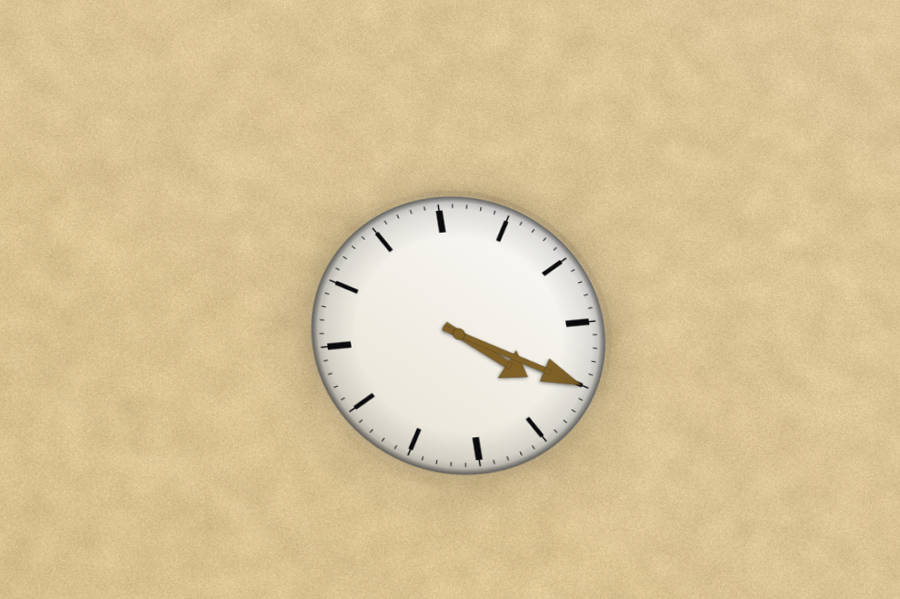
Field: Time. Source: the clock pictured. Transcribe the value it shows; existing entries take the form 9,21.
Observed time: 4,20
